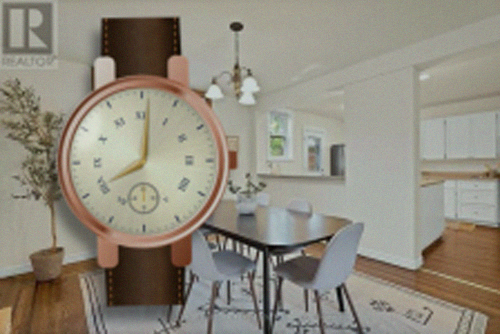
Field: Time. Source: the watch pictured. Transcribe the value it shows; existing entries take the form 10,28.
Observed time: 8,01
